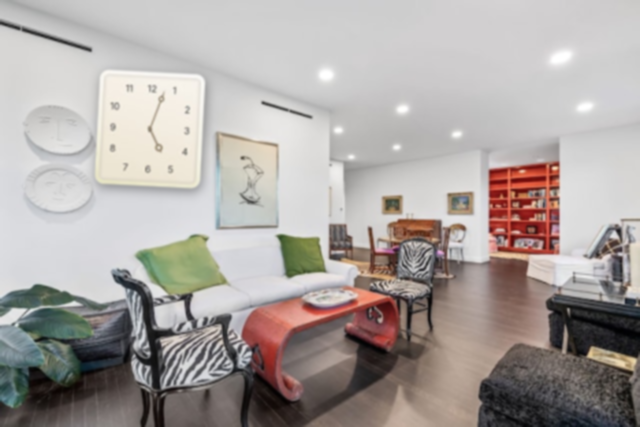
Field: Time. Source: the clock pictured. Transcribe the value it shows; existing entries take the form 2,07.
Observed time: 5,03
